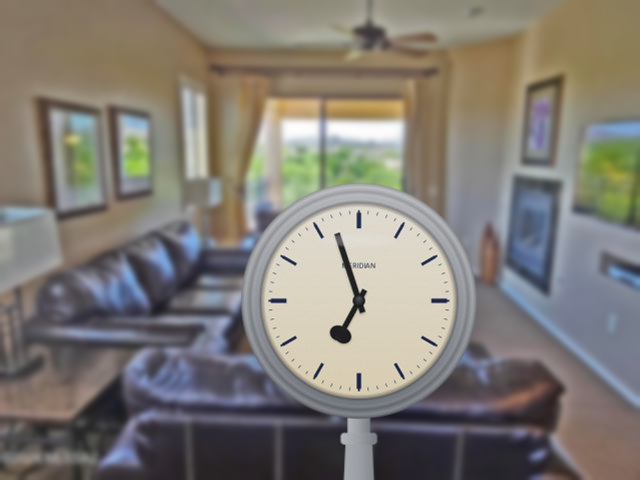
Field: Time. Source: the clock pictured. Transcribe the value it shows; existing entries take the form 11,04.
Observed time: 6,57
